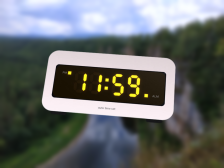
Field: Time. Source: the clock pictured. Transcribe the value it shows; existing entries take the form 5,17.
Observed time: 11,59
